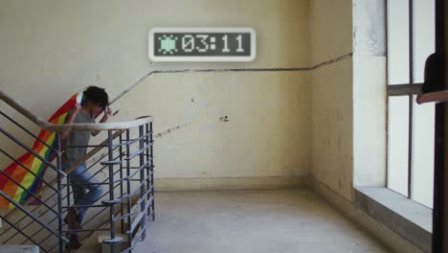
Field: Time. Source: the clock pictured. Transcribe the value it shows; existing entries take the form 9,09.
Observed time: 3,11
